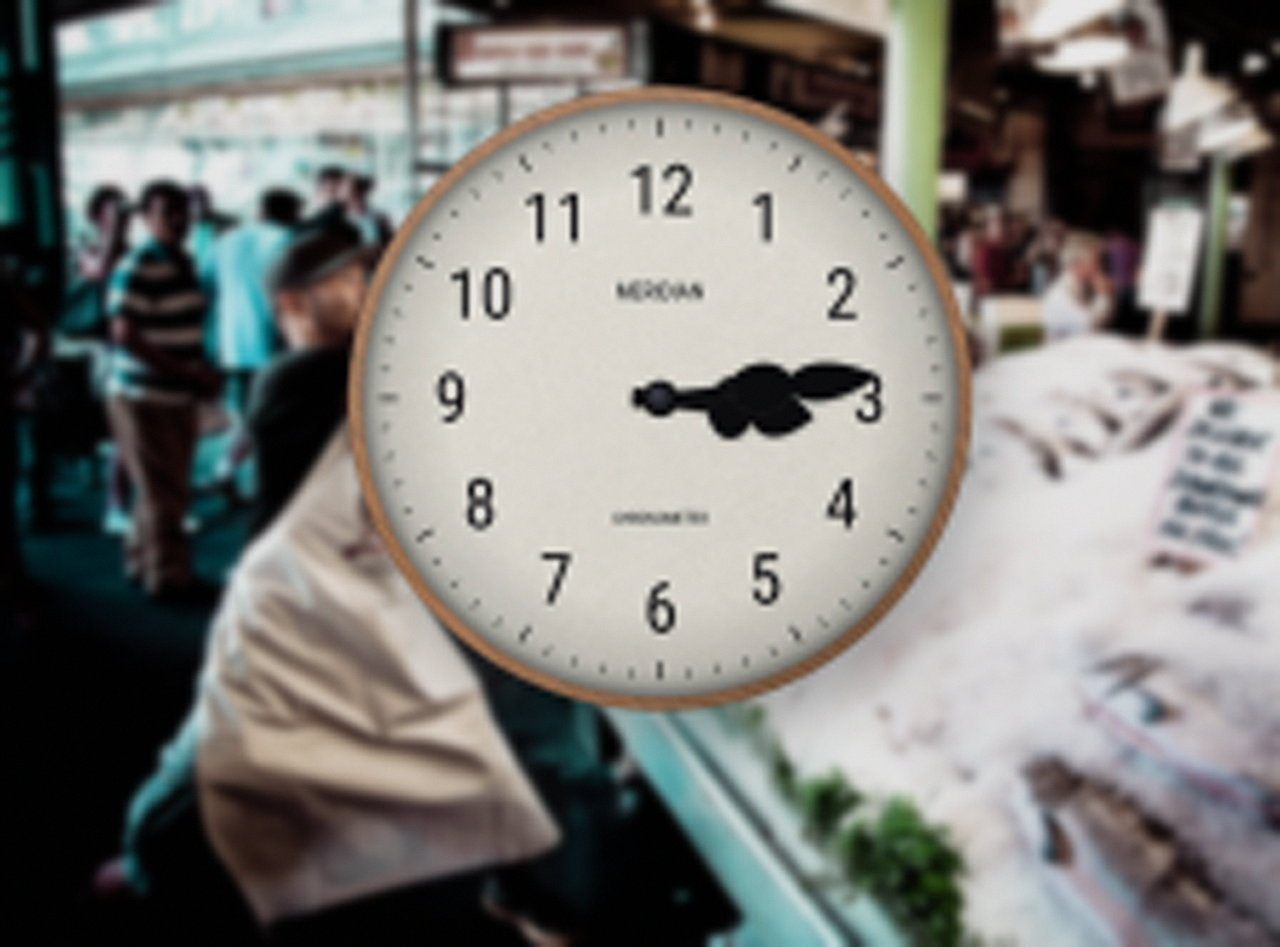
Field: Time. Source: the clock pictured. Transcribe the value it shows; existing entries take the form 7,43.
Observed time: 3,14
